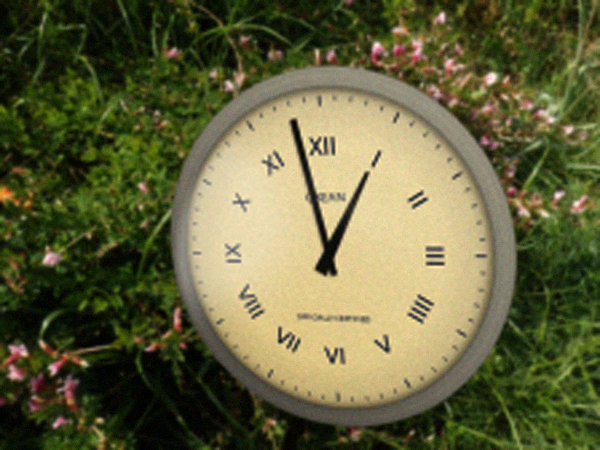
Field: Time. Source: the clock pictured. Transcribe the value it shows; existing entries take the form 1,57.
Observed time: 12,58
